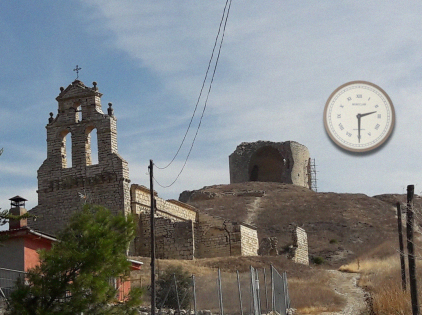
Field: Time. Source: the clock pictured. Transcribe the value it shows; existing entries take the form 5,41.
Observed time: 2,30
